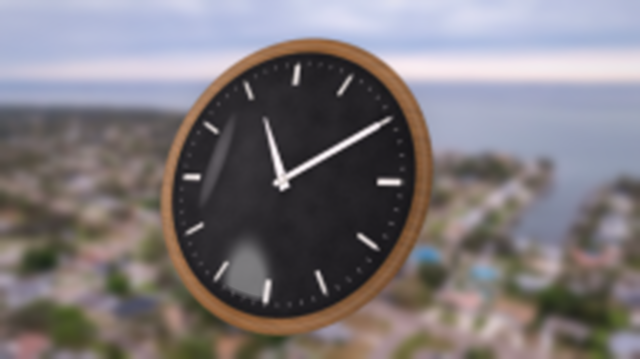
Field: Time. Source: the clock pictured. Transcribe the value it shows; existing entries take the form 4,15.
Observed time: 11,10
